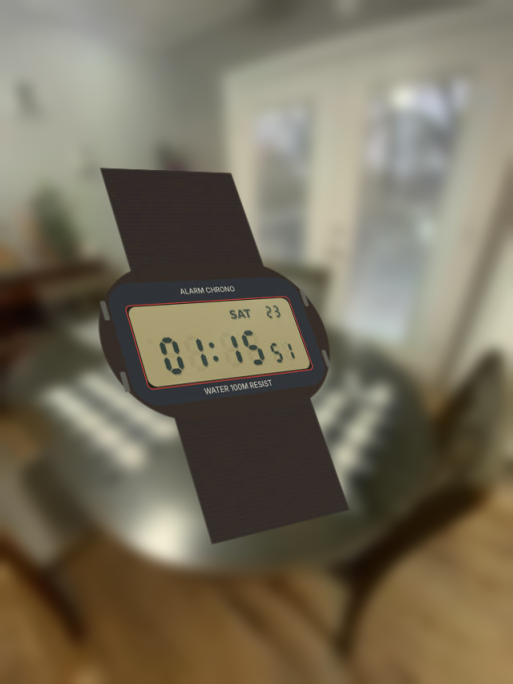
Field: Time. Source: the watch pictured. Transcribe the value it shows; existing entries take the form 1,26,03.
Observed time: 1,15,51
